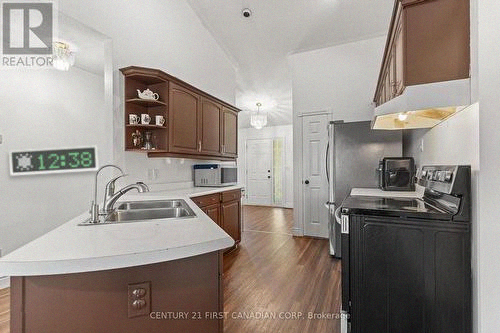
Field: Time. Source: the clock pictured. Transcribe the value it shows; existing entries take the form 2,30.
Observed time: 12,38
